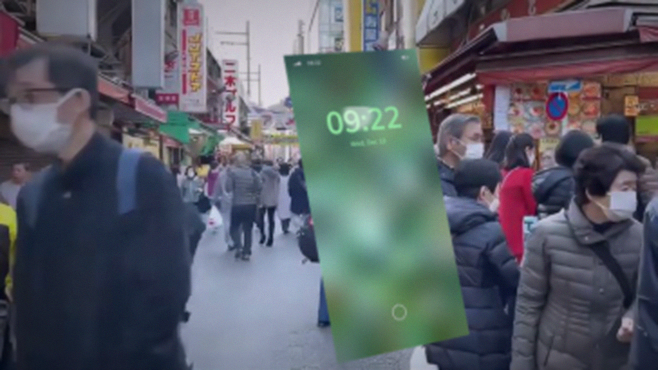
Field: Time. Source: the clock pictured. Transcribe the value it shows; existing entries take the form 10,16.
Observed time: 9,22
